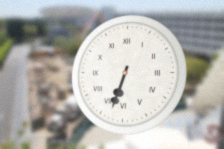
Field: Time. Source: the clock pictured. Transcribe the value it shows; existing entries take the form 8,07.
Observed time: 6,33
